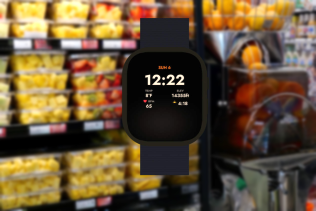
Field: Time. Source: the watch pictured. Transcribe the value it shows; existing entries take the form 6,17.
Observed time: 12,22
